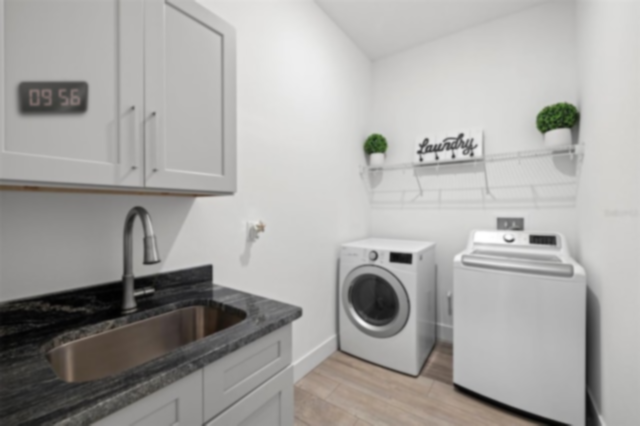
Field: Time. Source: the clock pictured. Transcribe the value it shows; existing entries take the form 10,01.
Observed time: 9,56
